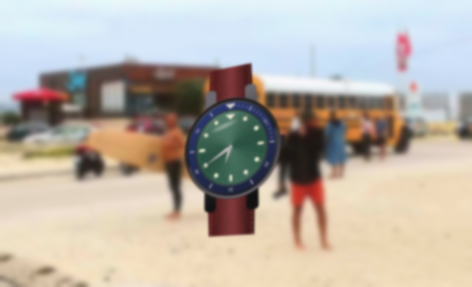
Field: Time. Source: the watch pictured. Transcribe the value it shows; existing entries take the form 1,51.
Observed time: 6,40
